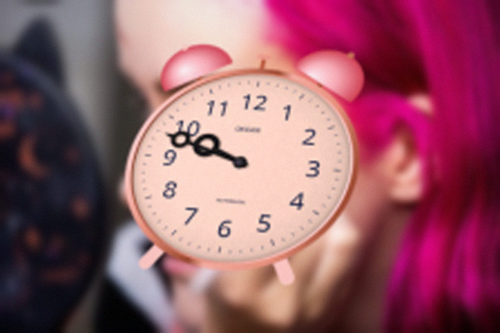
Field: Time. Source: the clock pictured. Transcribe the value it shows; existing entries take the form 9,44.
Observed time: 9,48
